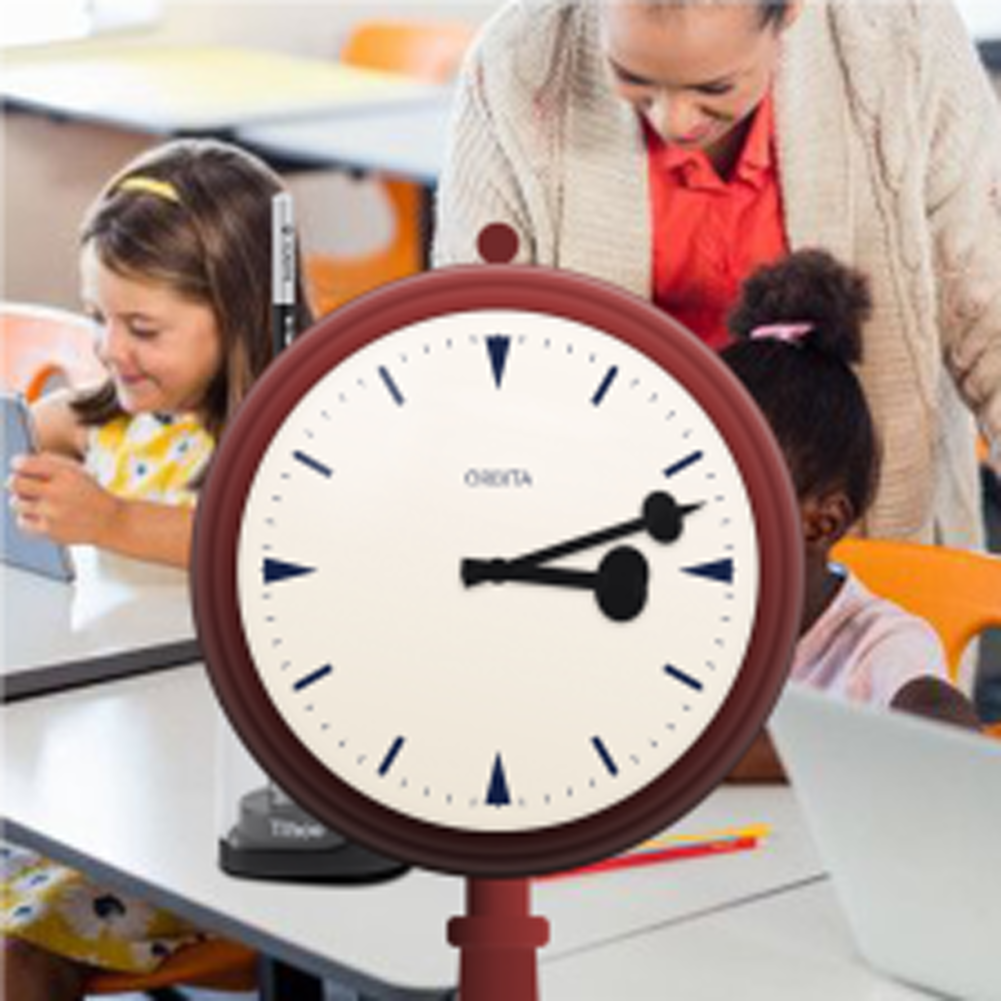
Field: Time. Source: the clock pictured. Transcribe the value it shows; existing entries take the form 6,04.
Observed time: 3,12
